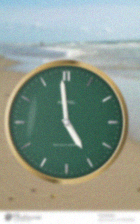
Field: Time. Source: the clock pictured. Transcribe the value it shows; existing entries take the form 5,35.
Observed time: 4,59
